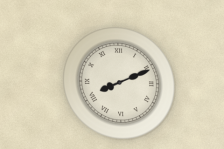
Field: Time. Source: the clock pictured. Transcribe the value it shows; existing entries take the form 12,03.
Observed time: 8,11
